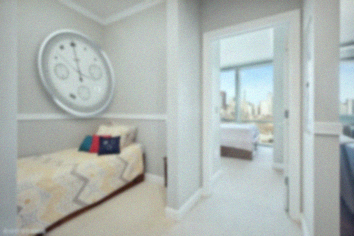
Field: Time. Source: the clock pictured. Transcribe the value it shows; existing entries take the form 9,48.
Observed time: 3,52
